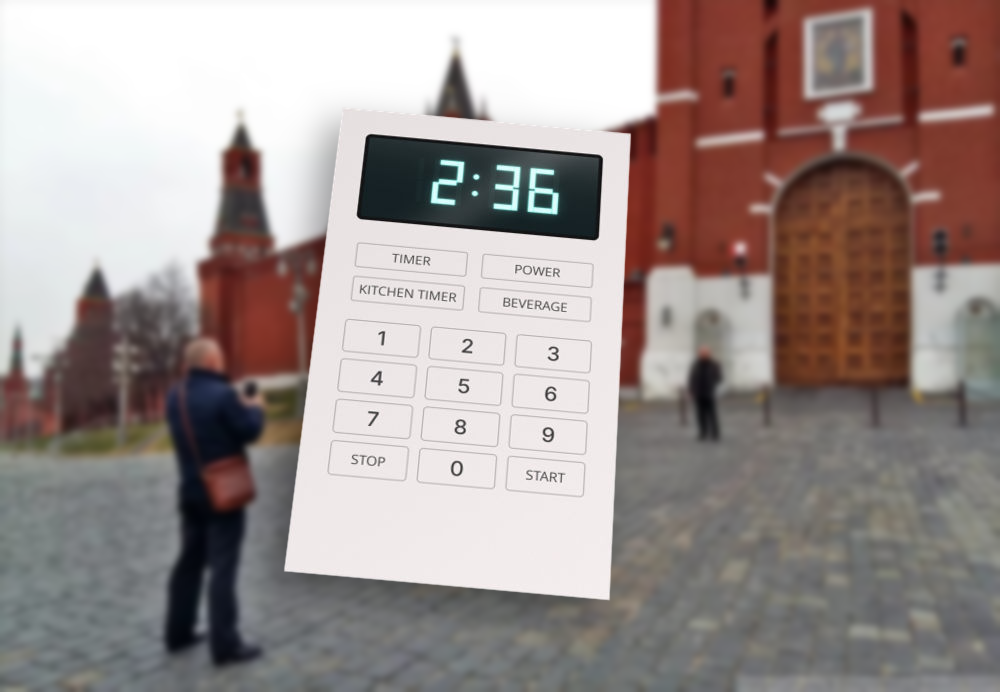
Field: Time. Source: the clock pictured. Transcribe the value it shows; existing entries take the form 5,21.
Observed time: 2,36
